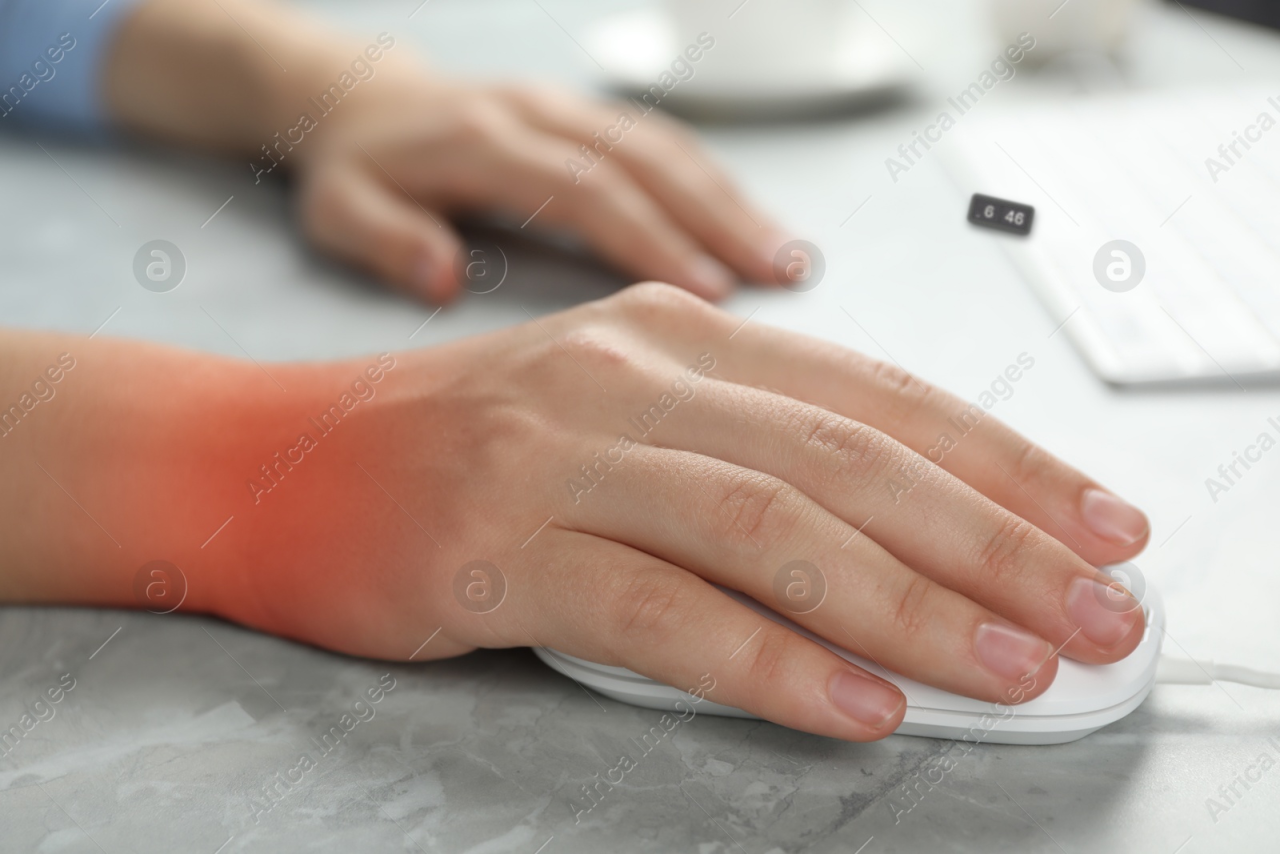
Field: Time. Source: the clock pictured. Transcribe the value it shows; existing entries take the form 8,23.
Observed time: 6,46
